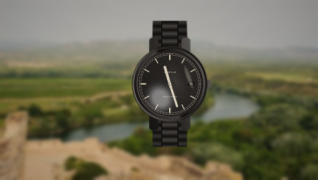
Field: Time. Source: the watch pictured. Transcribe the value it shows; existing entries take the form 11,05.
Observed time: 11,27
